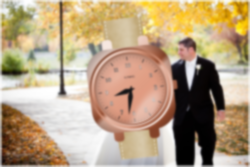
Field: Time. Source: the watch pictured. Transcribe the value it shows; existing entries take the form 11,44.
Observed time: 8,32
